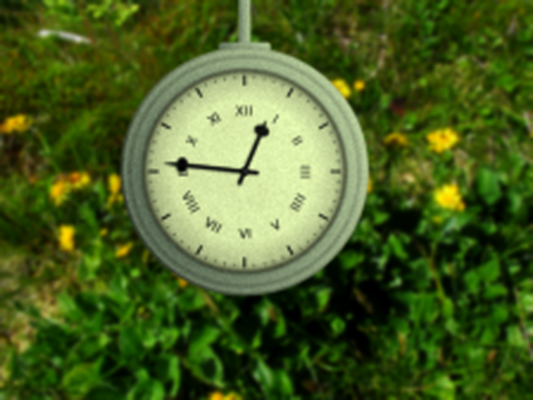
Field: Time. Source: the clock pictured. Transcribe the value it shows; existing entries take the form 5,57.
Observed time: 12,46
